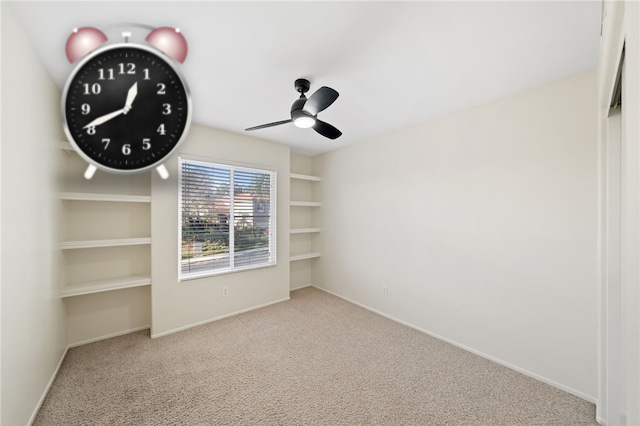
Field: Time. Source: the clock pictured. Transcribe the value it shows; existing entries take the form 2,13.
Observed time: 12,41
